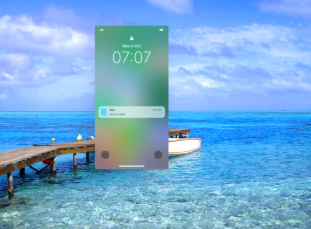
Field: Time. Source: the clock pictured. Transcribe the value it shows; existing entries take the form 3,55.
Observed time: 7,07
